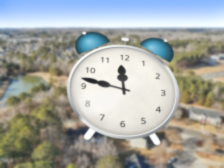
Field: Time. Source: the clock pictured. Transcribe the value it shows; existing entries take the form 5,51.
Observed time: 11,47
